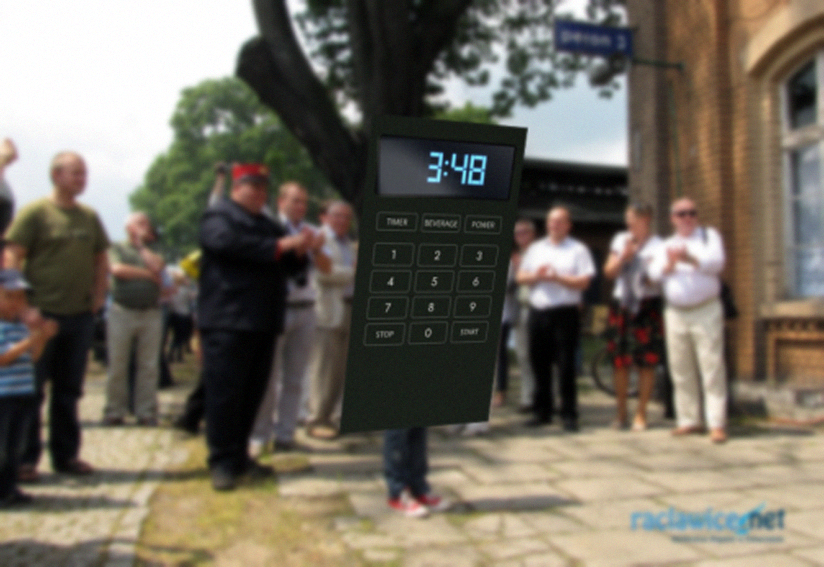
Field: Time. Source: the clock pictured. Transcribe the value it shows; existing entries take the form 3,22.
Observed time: 3,48
